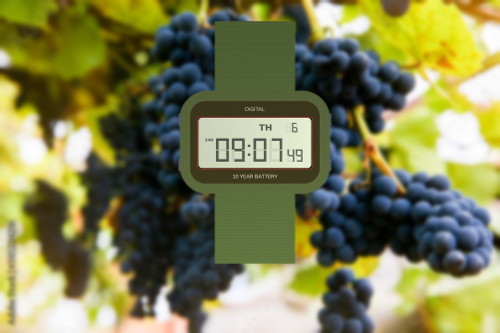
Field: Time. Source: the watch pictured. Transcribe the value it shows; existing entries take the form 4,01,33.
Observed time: 9,07,49
